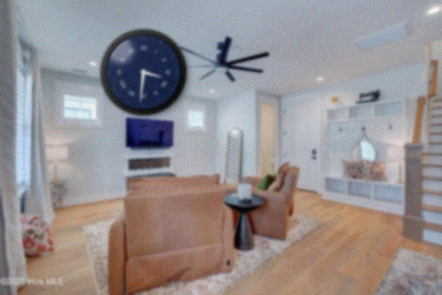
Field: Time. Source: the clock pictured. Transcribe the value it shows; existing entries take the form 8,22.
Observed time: 3,31
